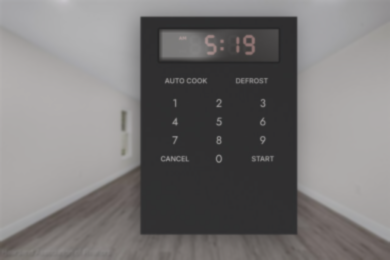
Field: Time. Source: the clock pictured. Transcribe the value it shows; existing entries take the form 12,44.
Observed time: 5,19
